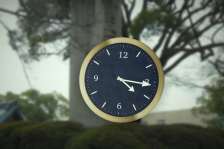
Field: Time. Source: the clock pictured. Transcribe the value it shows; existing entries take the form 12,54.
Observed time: 4,16
